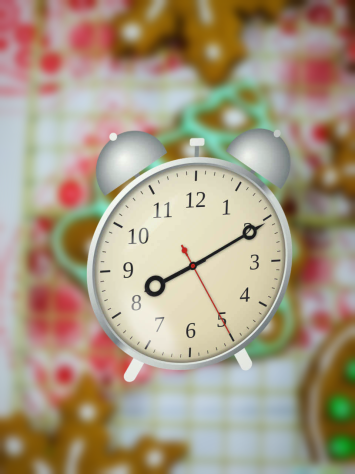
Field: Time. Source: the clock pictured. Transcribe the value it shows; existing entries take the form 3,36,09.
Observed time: 8,10,25
